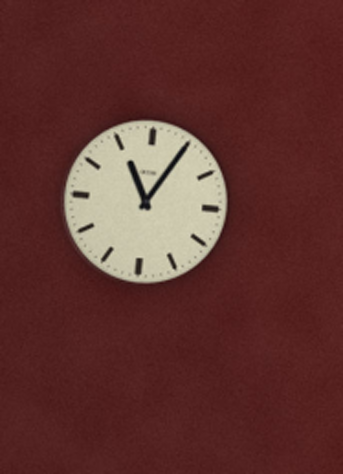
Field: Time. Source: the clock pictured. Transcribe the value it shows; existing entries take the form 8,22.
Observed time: 11,05
